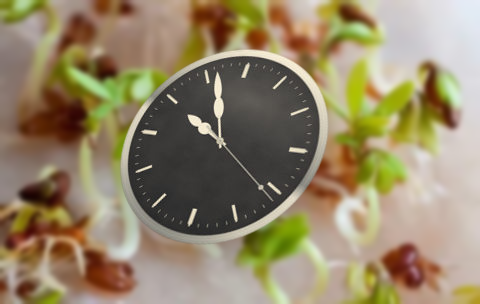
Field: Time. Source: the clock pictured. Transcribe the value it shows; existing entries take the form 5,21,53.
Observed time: 9,56,21
